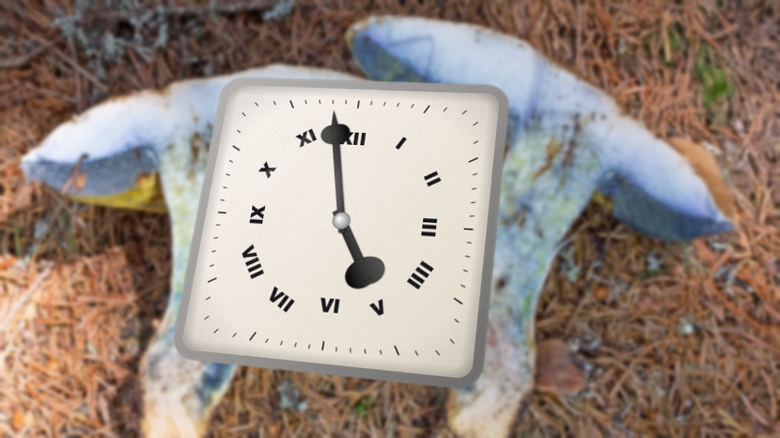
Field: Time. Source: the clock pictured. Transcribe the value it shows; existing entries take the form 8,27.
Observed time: 4,58
